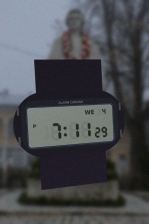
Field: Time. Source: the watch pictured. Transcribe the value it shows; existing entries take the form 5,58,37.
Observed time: 7,11,29
